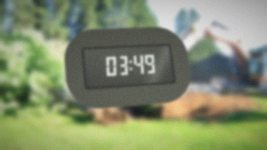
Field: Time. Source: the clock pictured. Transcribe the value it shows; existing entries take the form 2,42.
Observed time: 3,49
